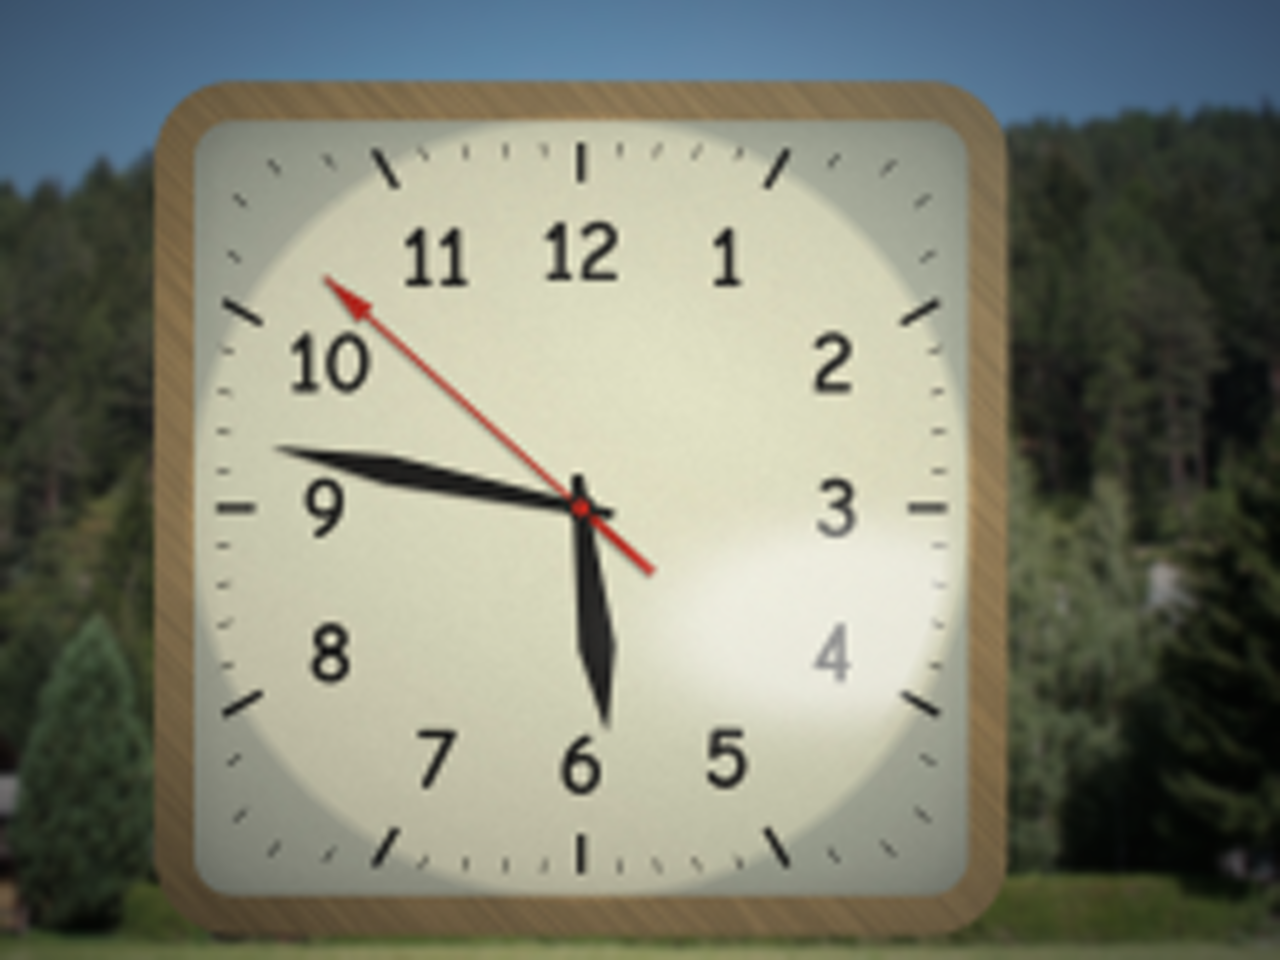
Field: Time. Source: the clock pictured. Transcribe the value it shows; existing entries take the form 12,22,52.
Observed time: 5,46,52
